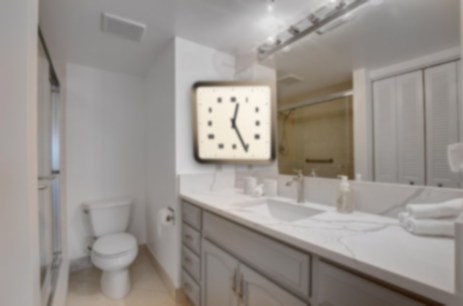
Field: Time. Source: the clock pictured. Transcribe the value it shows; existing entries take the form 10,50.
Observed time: 12,26
